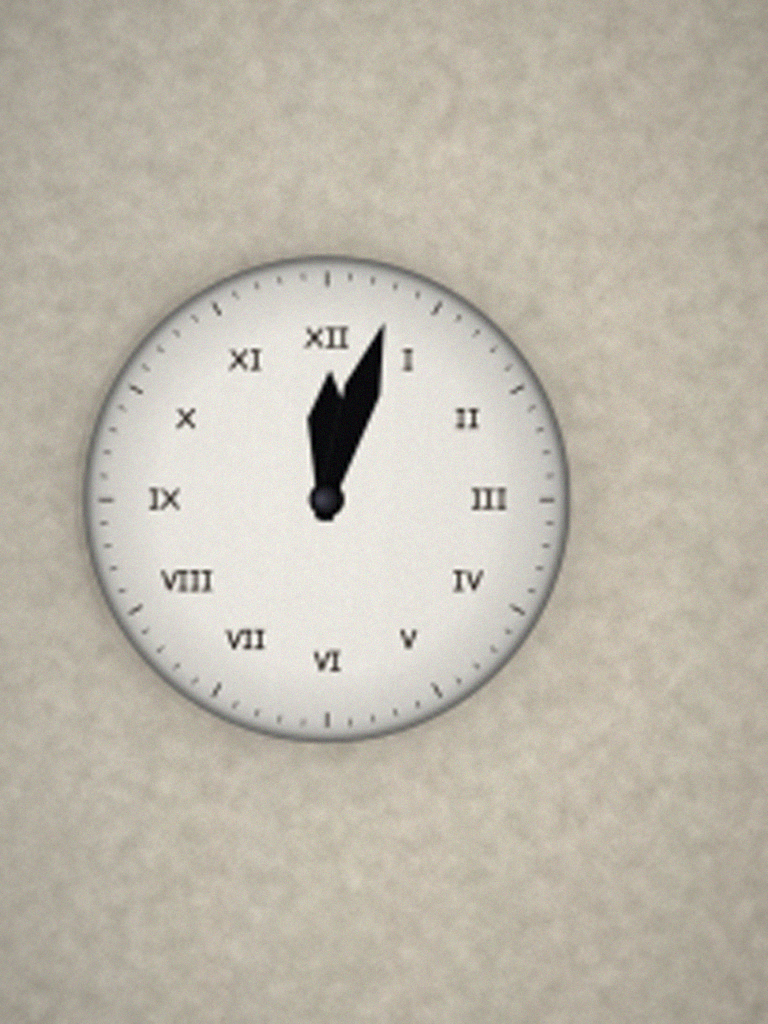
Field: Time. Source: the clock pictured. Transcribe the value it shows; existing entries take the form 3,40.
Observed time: 12,03
